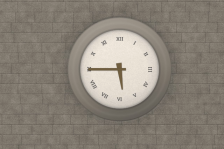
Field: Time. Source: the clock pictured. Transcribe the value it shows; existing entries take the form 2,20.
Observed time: 5,45
